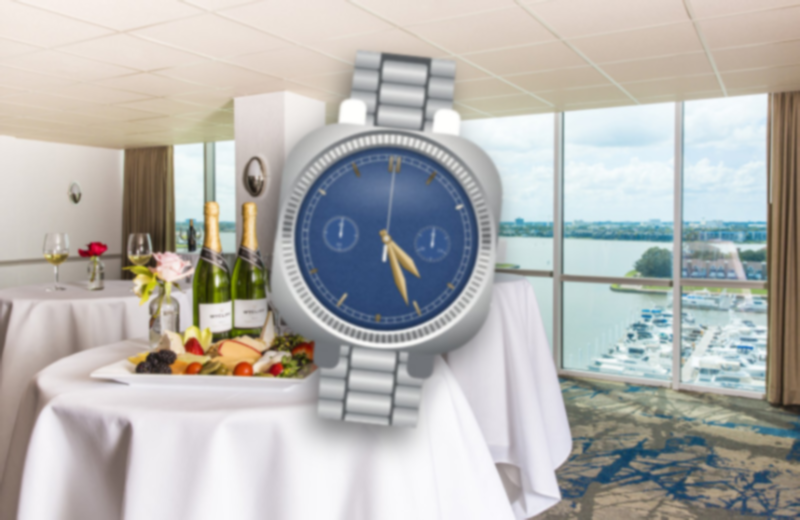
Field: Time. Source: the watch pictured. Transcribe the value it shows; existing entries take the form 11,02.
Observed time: 4,26
